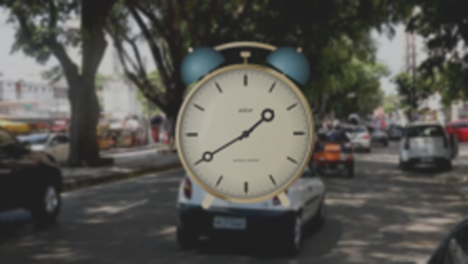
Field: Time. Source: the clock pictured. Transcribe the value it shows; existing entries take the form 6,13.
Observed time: 1,40
